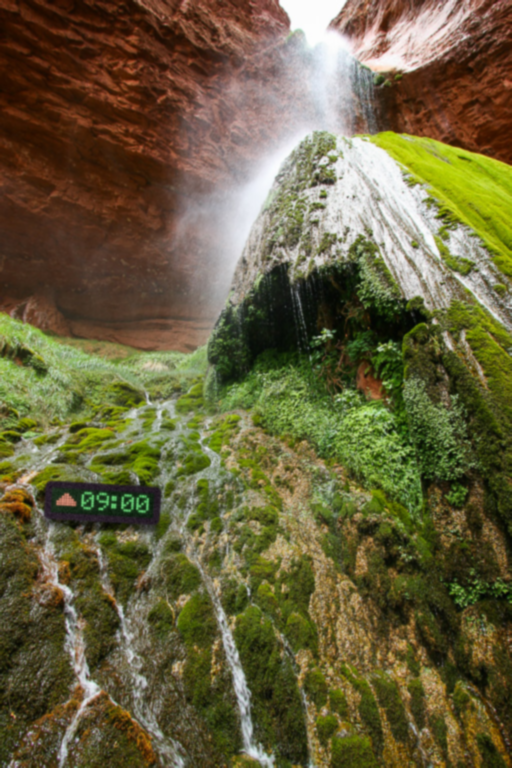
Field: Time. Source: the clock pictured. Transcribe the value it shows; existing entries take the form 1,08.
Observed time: 9,00
